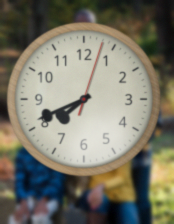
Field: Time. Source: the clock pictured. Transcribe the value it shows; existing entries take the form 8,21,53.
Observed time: 7,41,03
